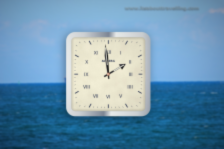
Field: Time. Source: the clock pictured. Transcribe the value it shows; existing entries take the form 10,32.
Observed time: 1,59
